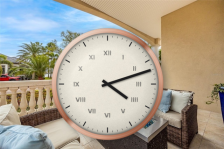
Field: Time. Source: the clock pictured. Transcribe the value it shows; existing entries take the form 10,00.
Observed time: 4,12
